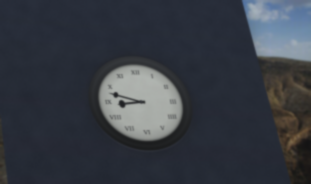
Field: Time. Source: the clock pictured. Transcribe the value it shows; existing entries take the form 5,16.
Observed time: 8,48
